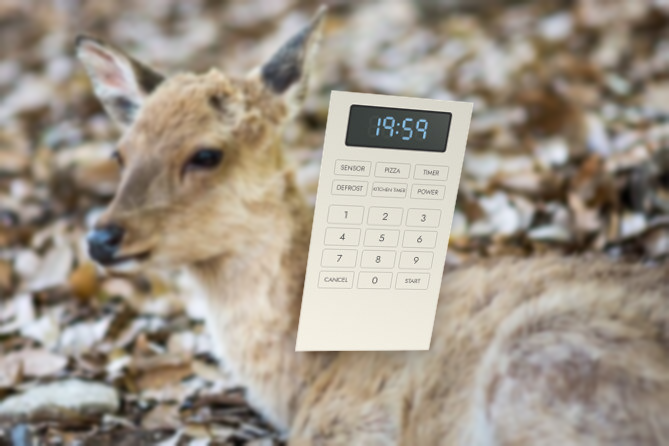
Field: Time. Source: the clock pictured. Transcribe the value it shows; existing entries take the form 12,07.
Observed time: 19,59
